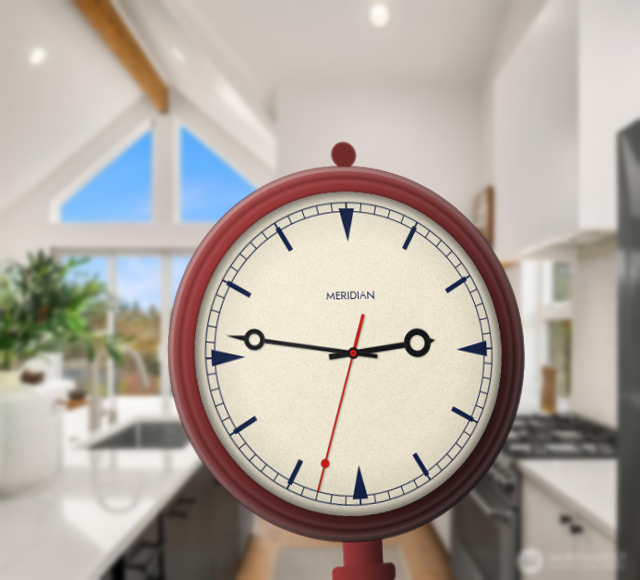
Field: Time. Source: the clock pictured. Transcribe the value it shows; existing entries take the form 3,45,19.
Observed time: 2,46,33
